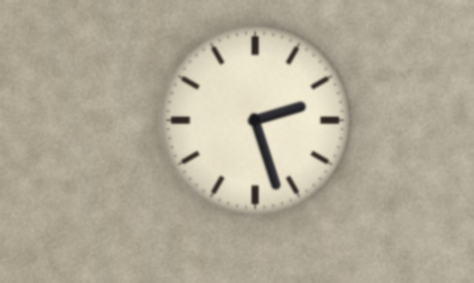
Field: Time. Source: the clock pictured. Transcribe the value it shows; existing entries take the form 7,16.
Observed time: 2,27
